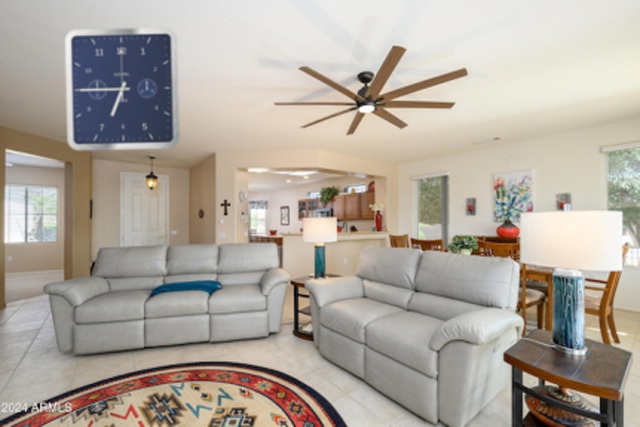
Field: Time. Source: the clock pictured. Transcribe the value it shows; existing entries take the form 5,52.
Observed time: 6,45
